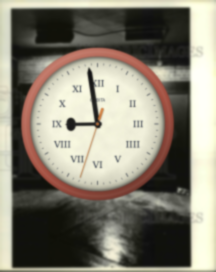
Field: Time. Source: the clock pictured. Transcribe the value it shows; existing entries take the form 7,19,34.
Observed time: 8,58,33
